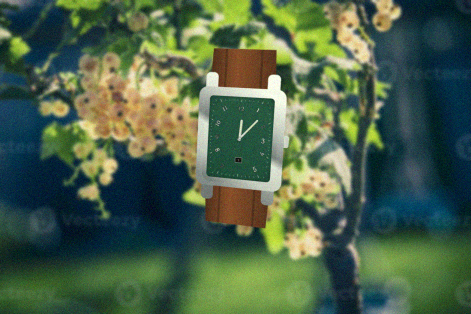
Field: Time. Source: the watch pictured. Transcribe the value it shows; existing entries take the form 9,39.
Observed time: 12,07
